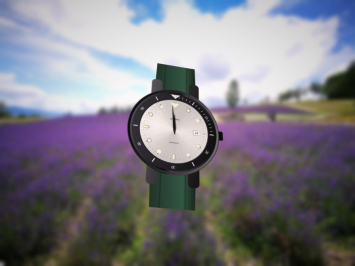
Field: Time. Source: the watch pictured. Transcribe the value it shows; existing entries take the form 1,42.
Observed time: 11,59
